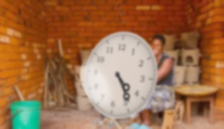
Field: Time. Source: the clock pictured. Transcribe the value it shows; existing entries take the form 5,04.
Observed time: 4,24
